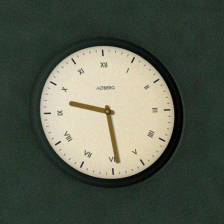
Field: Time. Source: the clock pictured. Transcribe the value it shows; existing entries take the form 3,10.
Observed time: 9,29
